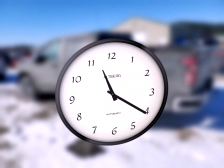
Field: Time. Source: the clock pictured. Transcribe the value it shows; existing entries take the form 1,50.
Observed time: 11,21
